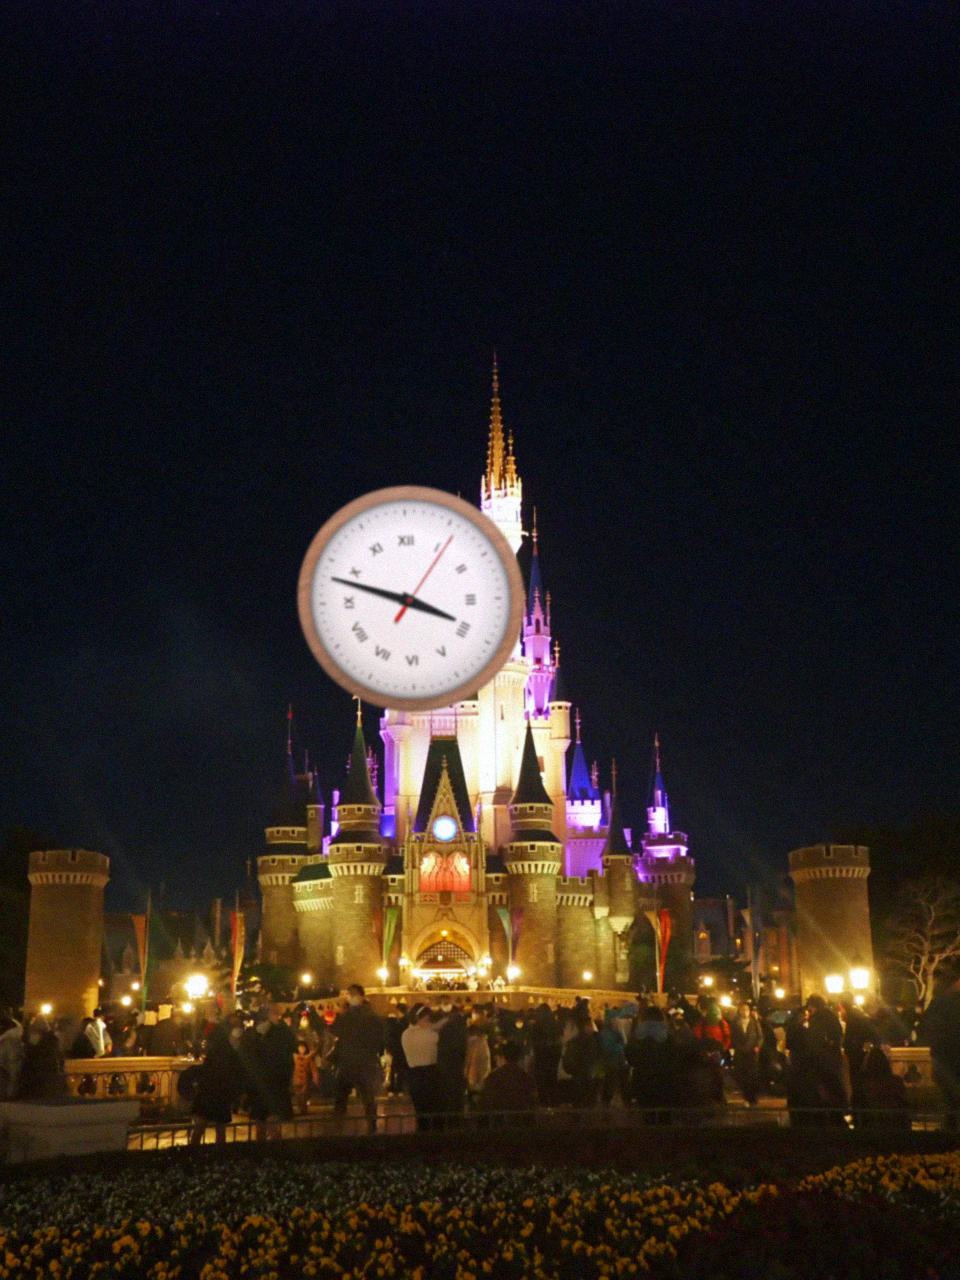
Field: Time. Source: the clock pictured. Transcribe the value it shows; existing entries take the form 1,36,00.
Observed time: 3,48,06
